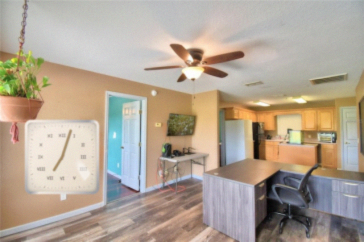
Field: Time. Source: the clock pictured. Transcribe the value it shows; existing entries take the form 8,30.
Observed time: 7,03
